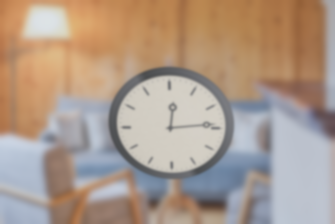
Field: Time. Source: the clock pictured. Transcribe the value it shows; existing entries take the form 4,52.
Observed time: 12,14
